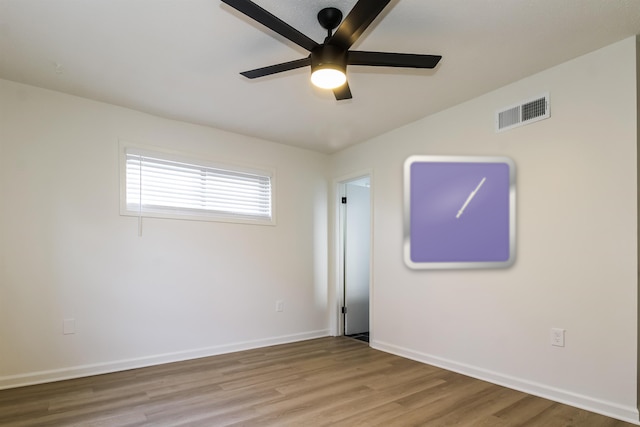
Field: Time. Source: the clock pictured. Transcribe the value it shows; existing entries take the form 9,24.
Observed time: 1,06
